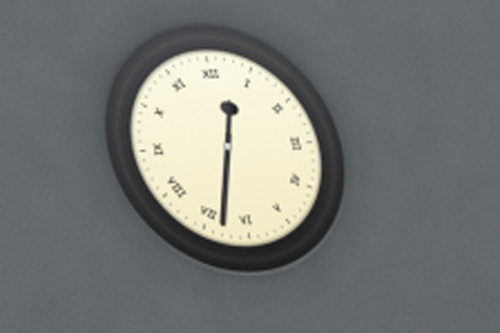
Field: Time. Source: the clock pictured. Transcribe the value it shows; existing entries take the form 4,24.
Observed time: 12,33
